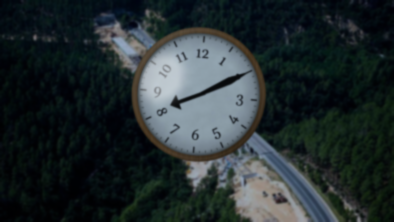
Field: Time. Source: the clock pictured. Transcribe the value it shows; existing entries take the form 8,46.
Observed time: 8,10
